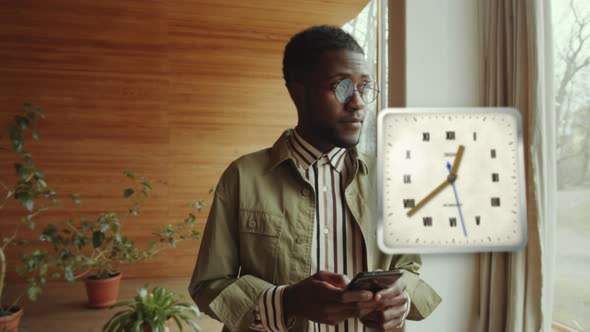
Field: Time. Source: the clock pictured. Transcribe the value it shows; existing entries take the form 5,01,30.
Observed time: 12,38,28
